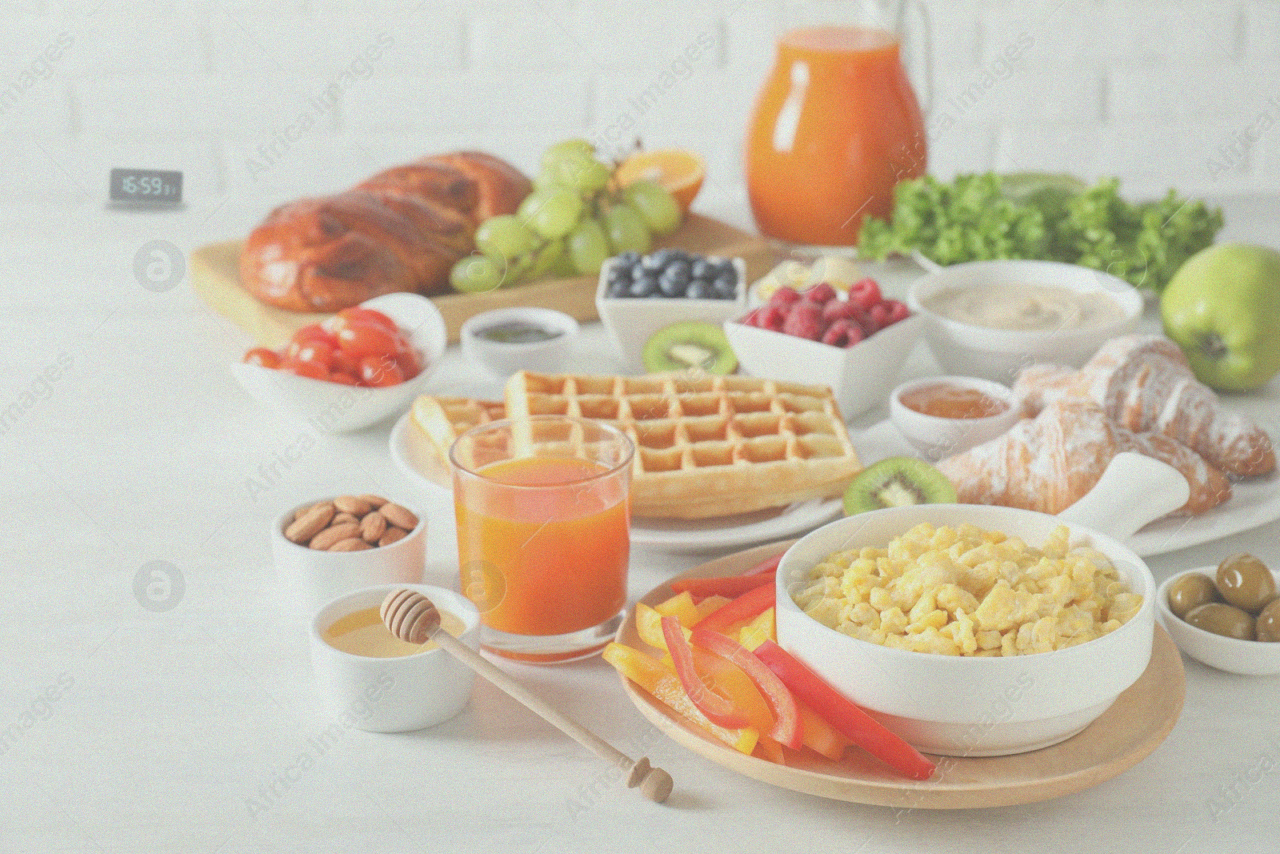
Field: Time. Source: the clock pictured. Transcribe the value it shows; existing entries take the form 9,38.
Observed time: 16,59
